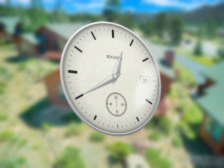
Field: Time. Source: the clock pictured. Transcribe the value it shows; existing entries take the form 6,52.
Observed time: 12,40
